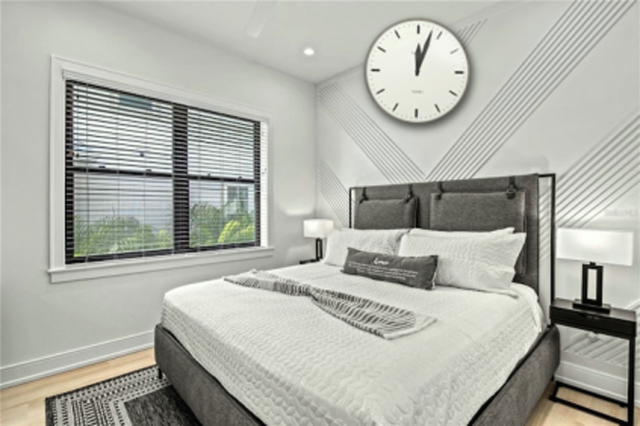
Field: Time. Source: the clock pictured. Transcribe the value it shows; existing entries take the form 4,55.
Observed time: 12,03
